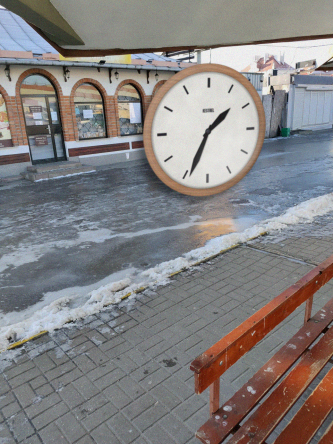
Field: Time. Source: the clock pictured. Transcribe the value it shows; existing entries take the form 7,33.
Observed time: 1,34
